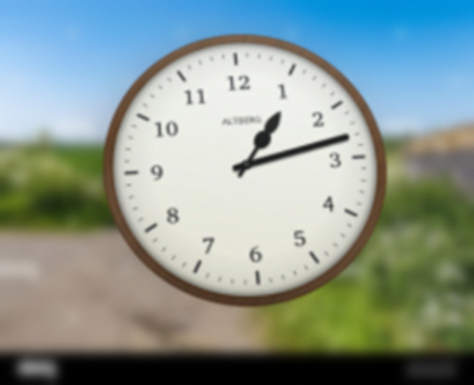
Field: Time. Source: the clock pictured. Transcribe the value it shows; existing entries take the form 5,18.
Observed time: 1,13
